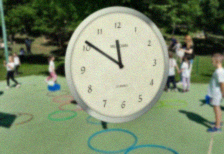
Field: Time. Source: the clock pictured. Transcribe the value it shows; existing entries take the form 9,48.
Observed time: 11,51
